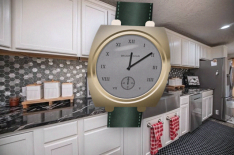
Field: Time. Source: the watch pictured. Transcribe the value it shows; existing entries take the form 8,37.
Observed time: 12,09
